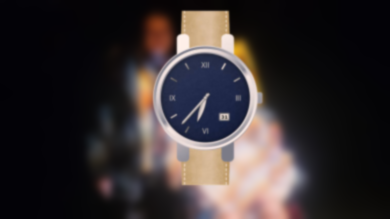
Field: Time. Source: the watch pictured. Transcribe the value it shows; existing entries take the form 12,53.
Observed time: 6,37
